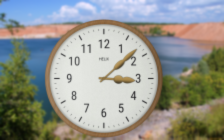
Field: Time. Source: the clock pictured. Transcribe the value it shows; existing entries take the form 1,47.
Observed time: 3,08
